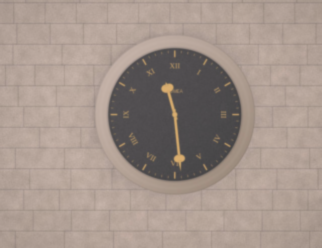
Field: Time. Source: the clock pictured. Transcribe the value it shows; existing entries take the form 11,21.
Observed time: 11,29
